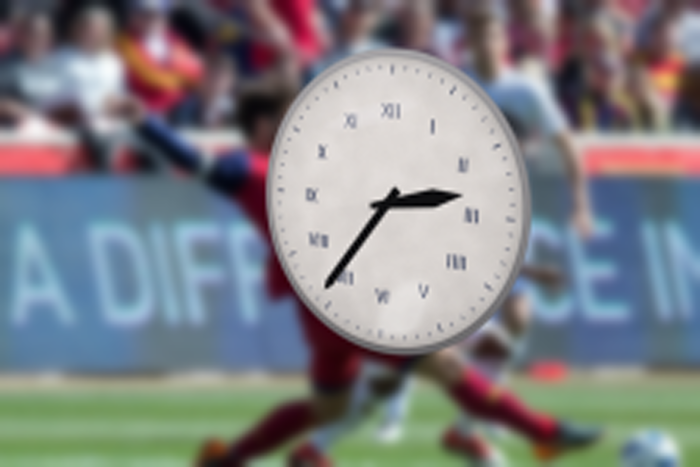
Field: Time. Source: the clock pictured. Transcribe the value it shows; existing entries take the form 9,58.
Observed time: 2,36
